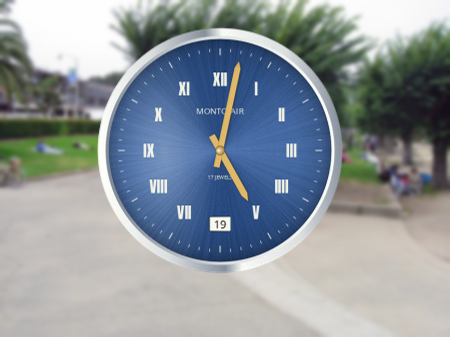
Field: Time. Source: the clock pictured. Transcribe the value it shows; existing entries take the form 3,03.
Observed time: 5,02
